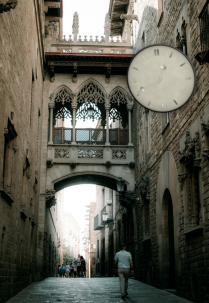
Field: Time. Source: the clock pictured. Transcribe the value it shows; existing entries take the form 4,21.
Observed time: 12,41
